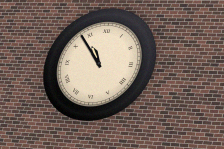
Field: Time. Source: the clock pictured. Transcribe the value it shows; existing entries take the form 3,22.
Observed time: 10,53
